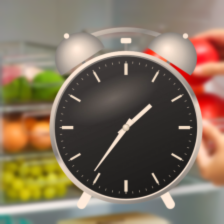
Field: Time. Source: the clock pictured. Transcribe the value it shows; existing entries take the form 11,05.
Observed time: 1,36
